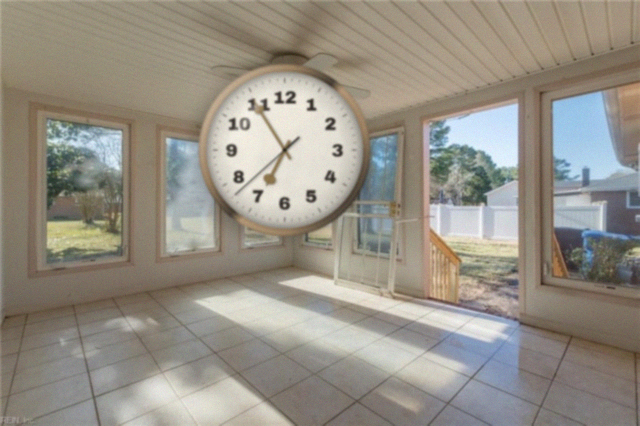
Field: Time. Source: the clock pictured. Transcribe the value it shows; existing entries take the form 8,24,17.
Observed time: 6,54,38
